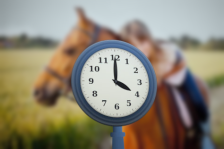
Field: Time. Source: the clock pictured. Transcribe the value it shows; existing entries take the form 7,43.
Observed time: 4,00
